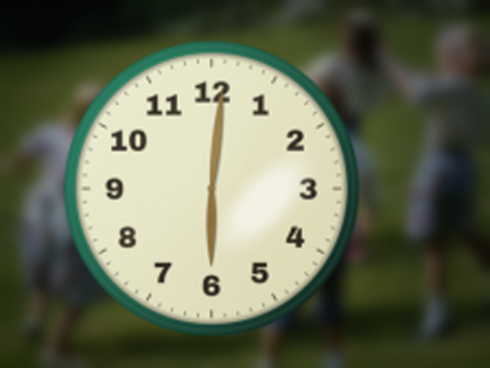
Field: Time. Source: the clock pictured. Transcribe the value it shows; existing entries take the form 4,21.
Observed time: 6,01
